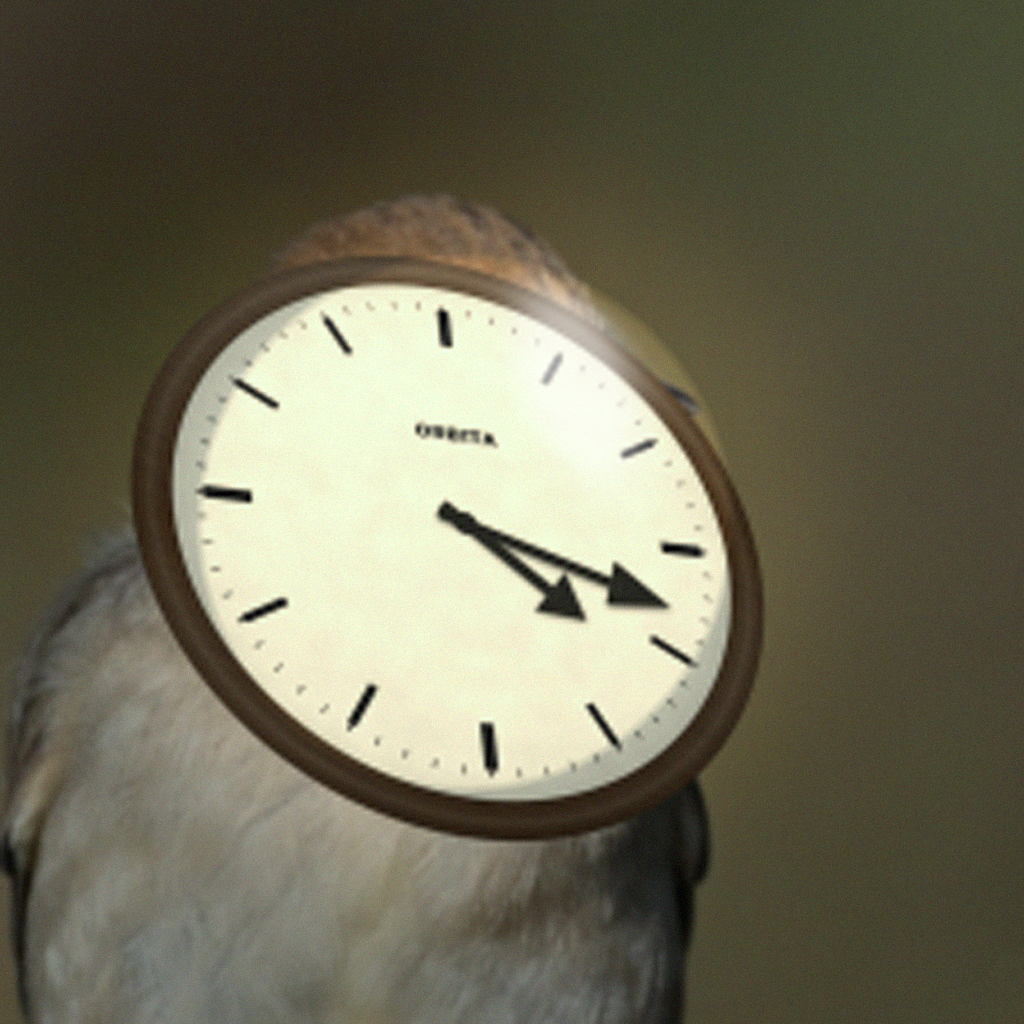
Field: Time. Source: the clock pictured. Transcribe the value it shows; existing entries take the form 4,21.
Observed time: 4,18
